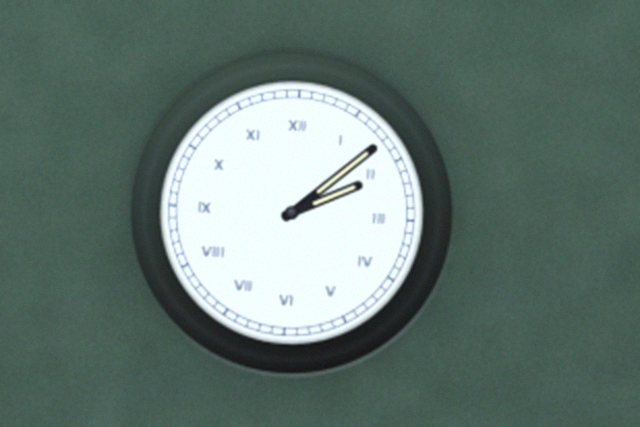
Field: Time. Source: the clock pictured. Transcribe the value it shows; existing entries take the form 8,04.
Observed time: 2,08
